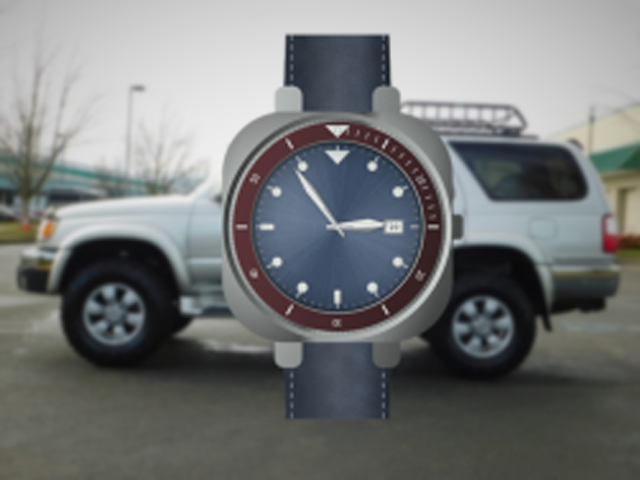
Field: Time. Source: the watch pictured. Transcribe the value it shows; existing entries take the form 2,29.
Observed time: 2,54
